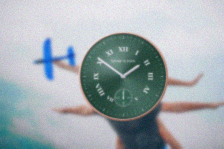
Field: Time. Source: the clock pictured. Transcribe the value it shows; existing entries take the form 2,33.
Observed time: 1,51
